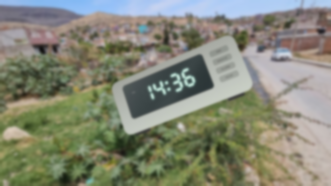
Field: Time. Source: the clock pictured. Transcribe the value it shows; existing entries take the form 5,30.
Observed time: 14,36
